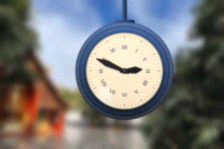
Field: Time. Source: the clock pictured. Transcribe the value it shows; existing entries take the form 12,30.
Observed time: 2,49
